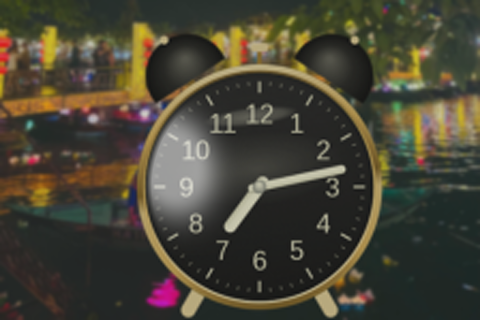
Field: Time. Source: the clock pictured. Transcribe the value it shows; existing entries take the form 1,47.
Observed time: 7,13
